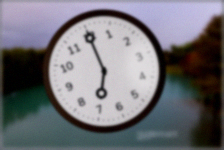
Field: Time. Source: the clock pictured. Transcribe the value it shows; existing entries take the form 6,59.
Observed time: 7,00
